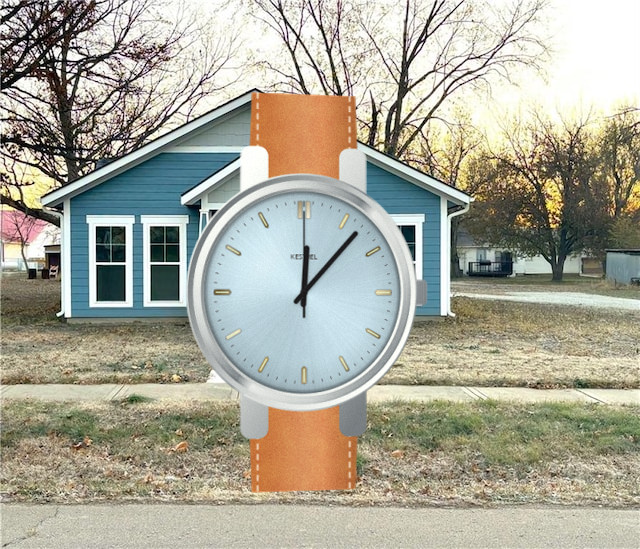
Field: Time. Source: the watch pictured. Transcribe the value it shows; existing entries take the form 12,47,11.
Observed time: 12,07,00
